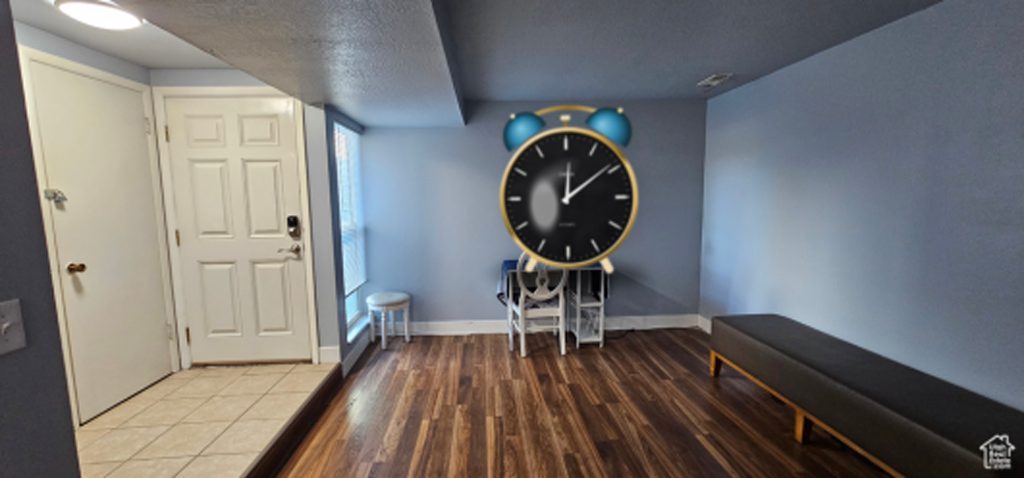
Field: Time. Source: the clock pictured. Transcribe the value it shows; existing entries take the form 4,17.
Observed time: 12,09
